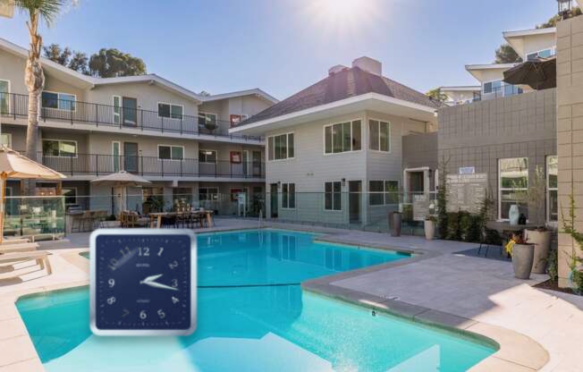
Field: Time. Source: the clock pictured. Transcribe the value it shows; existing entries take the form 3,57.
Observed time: 2,17
